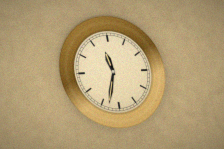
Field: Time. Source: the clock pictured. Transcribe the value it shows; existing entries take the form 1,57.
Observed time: 11,33
